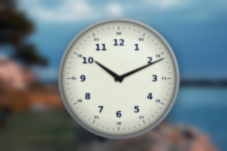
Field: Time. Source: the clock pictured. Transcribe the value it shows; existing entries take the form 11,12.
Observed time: 10,11
